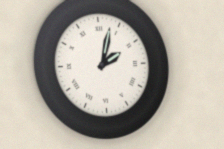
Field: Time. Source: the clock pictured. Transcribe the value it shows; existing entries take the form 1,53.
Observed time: 2,03
